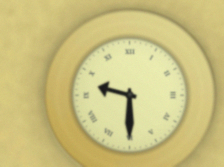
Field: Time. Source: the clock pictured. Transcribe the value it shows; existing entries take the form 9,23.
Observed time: 9,30
